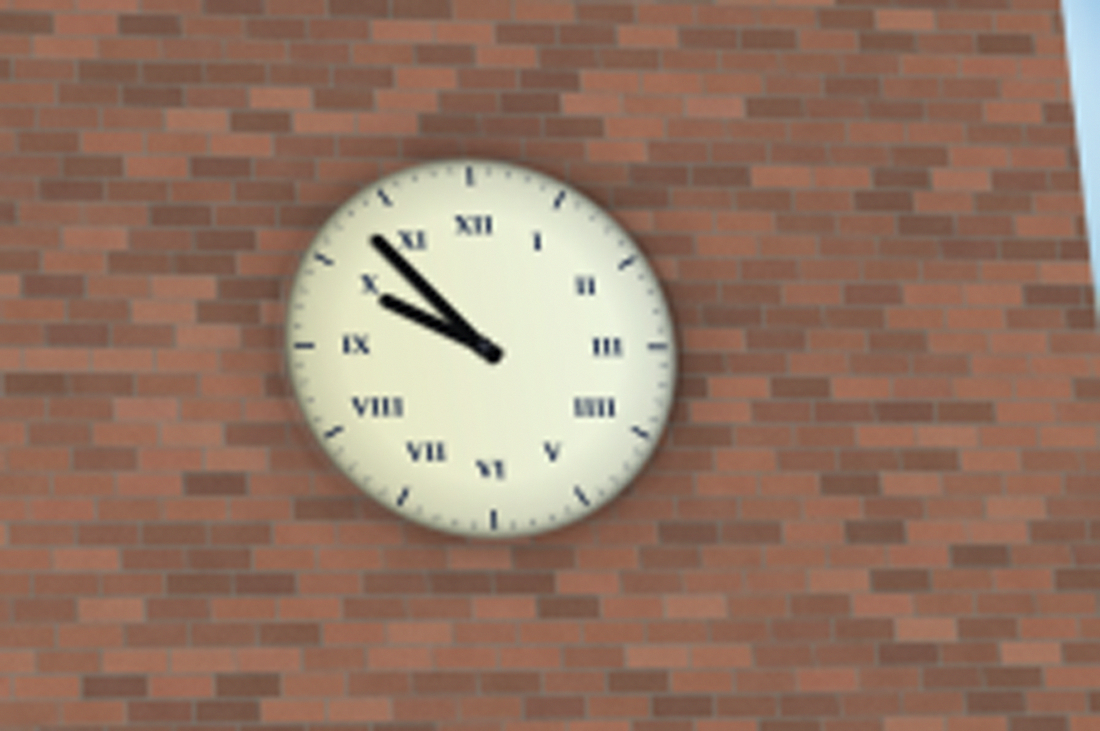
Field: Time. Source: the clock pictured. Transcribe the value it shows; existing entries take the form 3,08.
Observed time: 9,53
